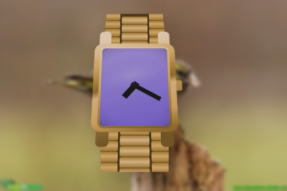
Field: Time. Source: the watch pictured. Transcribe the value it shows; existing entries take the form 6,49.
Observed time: 7,20
